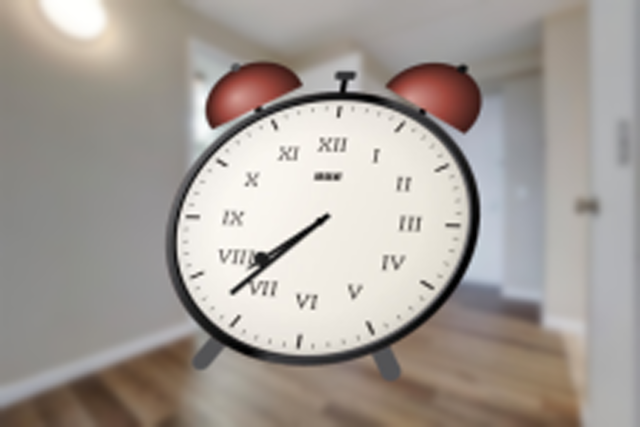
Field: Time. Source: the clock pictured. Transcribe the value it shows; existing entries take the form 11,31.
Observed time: 7,37
